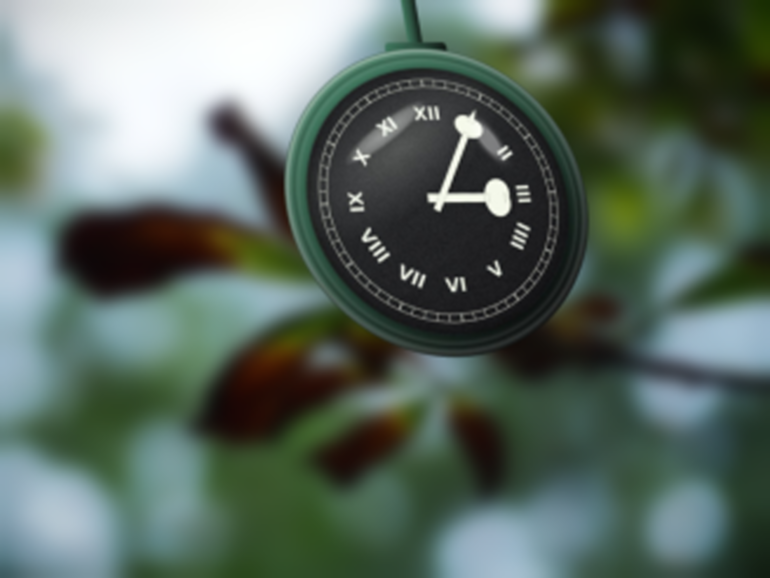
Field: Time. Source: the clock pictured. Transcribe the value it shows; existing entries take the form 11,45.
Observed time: 3,05
